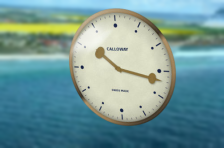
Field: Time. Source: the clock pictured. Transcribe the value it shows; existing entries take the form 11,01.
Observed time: 10,17
